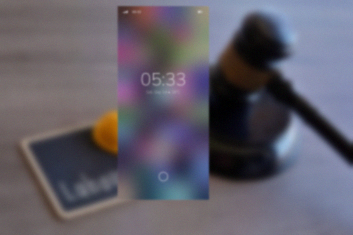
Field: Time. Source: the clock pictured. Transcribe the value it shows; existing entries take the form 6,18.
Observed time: 5,33
